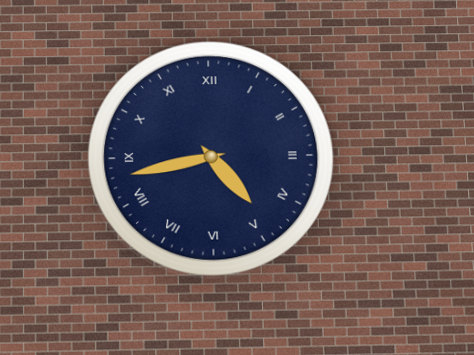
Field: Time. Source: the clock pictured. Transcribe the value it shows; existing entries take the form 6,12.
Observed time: 4,43
